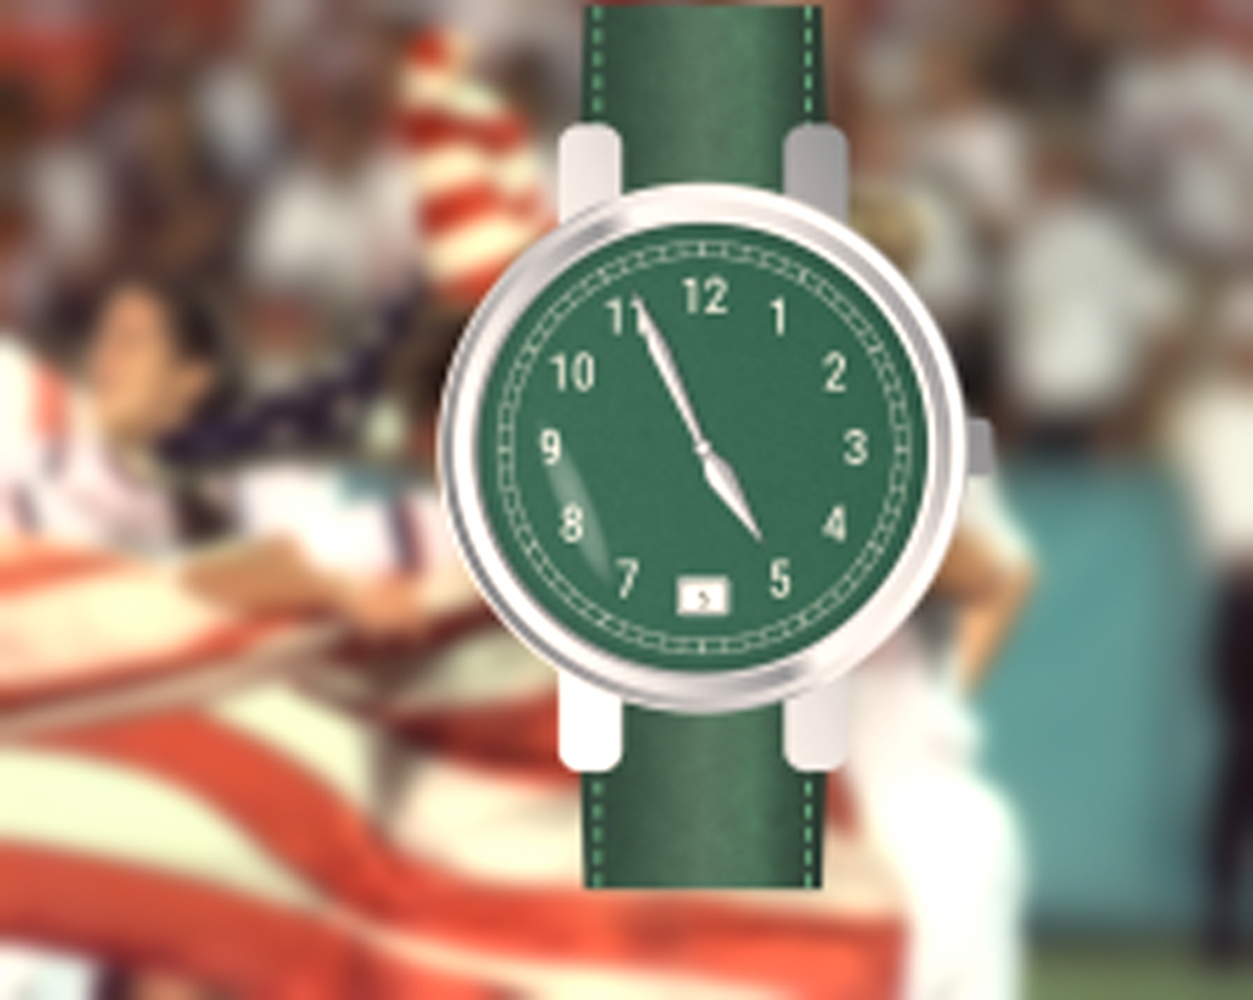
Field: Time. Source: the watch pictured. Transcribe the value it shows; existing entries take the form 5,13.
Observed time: 4,56
